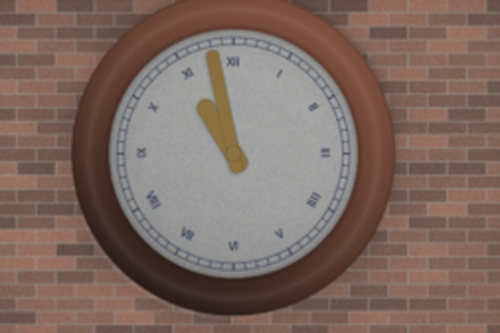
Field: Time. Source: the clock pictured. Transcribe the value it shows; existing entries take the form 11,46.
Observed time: 10,58
